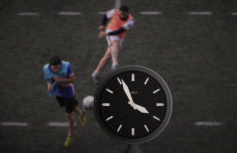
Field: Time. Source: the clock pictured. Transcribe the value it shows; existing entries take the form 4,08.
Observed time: 3,56
